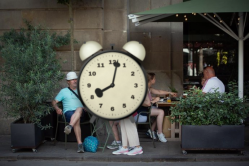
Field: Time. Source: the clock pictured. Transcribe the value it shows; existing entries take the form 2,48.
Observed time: 8,02
